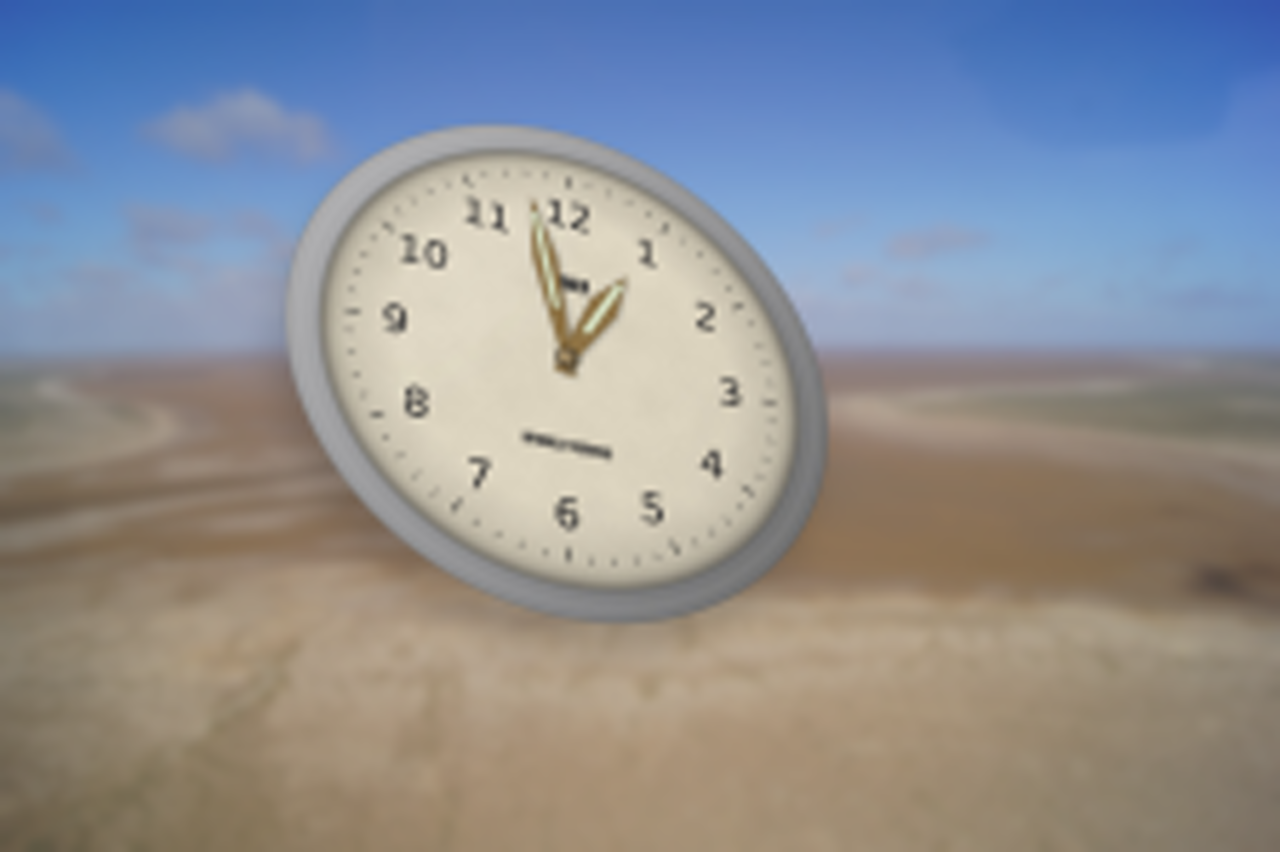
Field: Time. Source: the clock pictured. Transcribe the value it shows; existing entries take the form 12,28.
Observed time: 12,58
